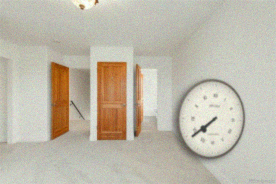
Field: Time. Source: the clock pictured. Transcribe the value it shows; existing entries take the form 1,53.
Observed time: 7,39
